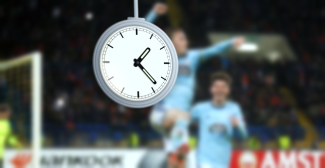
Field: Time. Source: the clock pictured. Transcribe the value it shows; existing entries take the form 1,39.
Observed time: 1,23
